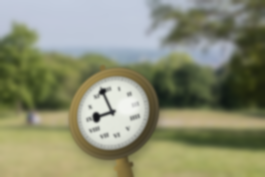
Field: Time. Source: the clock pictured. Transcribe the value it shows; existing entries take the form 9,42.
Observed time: 8,58
